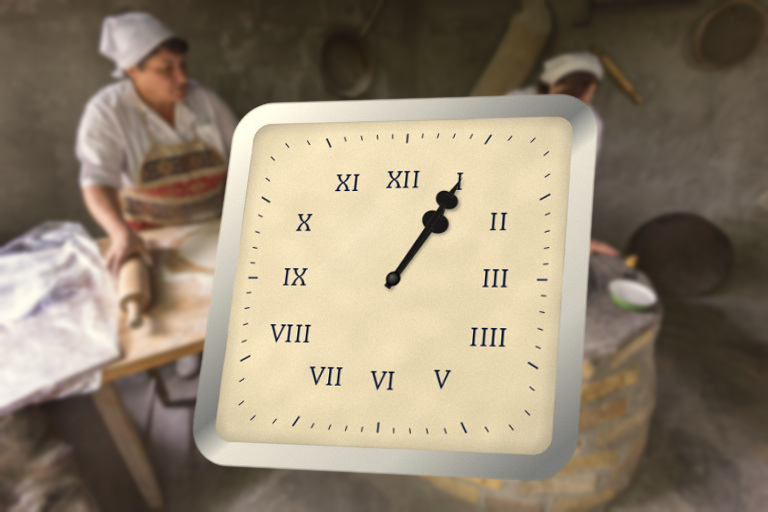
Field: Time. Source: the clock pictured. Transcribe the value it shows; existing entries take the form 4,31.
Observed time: 1,05
